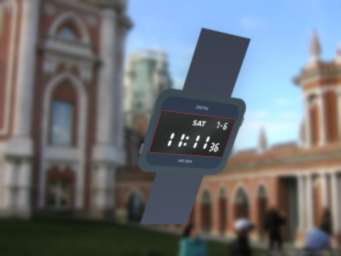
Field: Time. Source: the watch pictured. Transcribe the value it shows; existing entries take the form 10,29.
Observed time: 11,11
